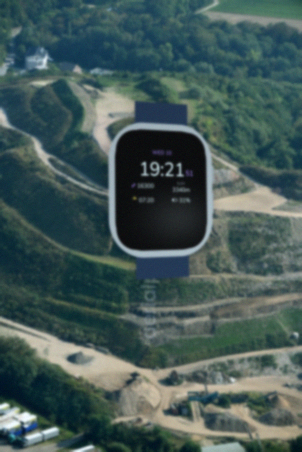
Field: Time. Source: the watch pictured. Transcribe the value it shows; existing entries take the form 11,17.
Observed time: 19,21
